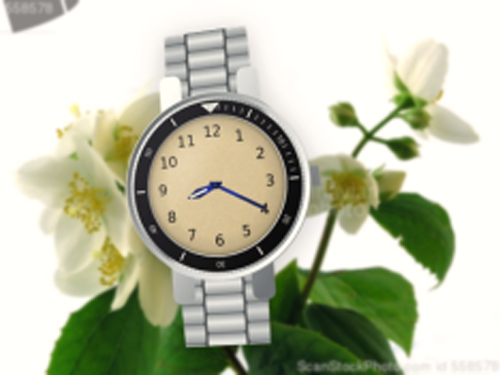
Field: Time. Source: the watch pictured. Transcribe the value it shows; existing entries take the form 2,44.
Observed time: 8,20
